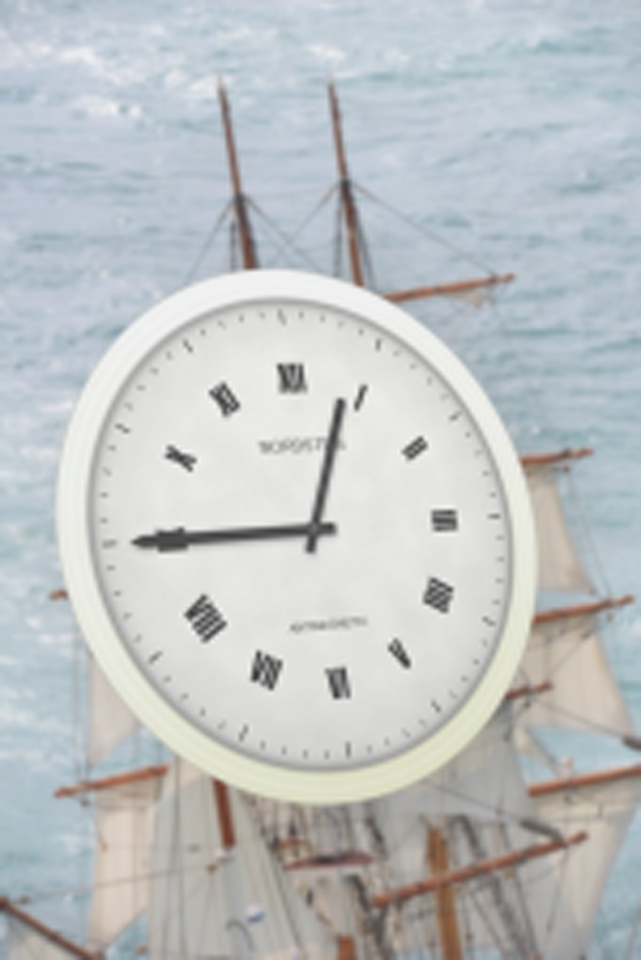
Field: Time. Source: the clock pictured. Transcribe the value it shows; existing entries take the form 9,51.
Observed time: 12,45
